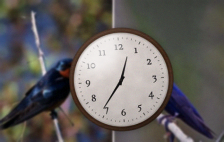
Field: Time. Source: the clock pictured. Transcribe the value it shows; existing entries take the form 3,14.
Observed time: 12,36
